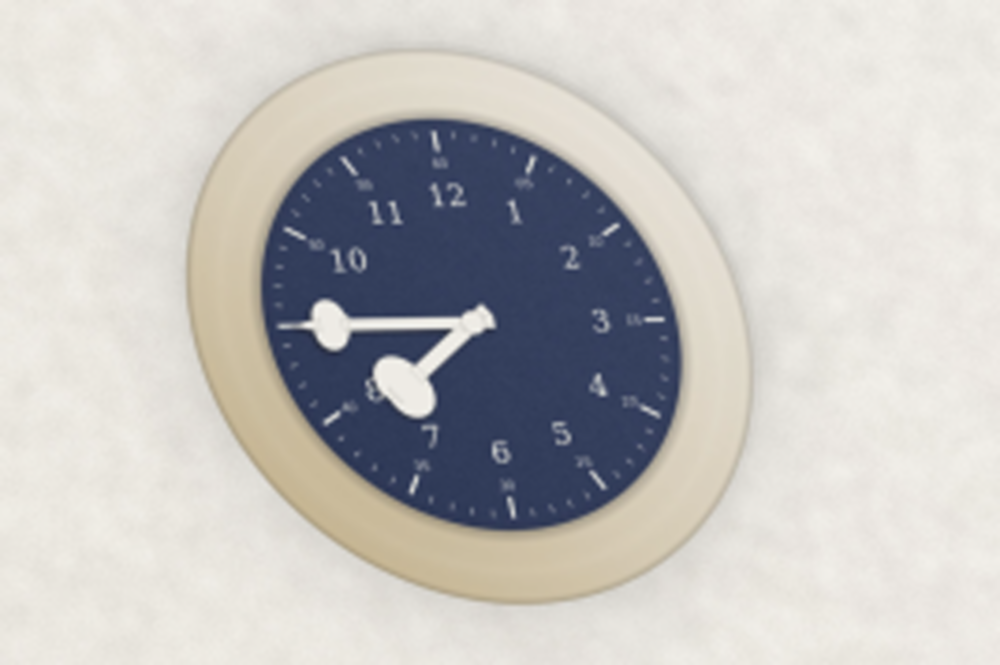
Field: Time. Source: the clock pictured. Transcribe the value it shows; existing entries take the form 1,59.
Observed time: 7,45
